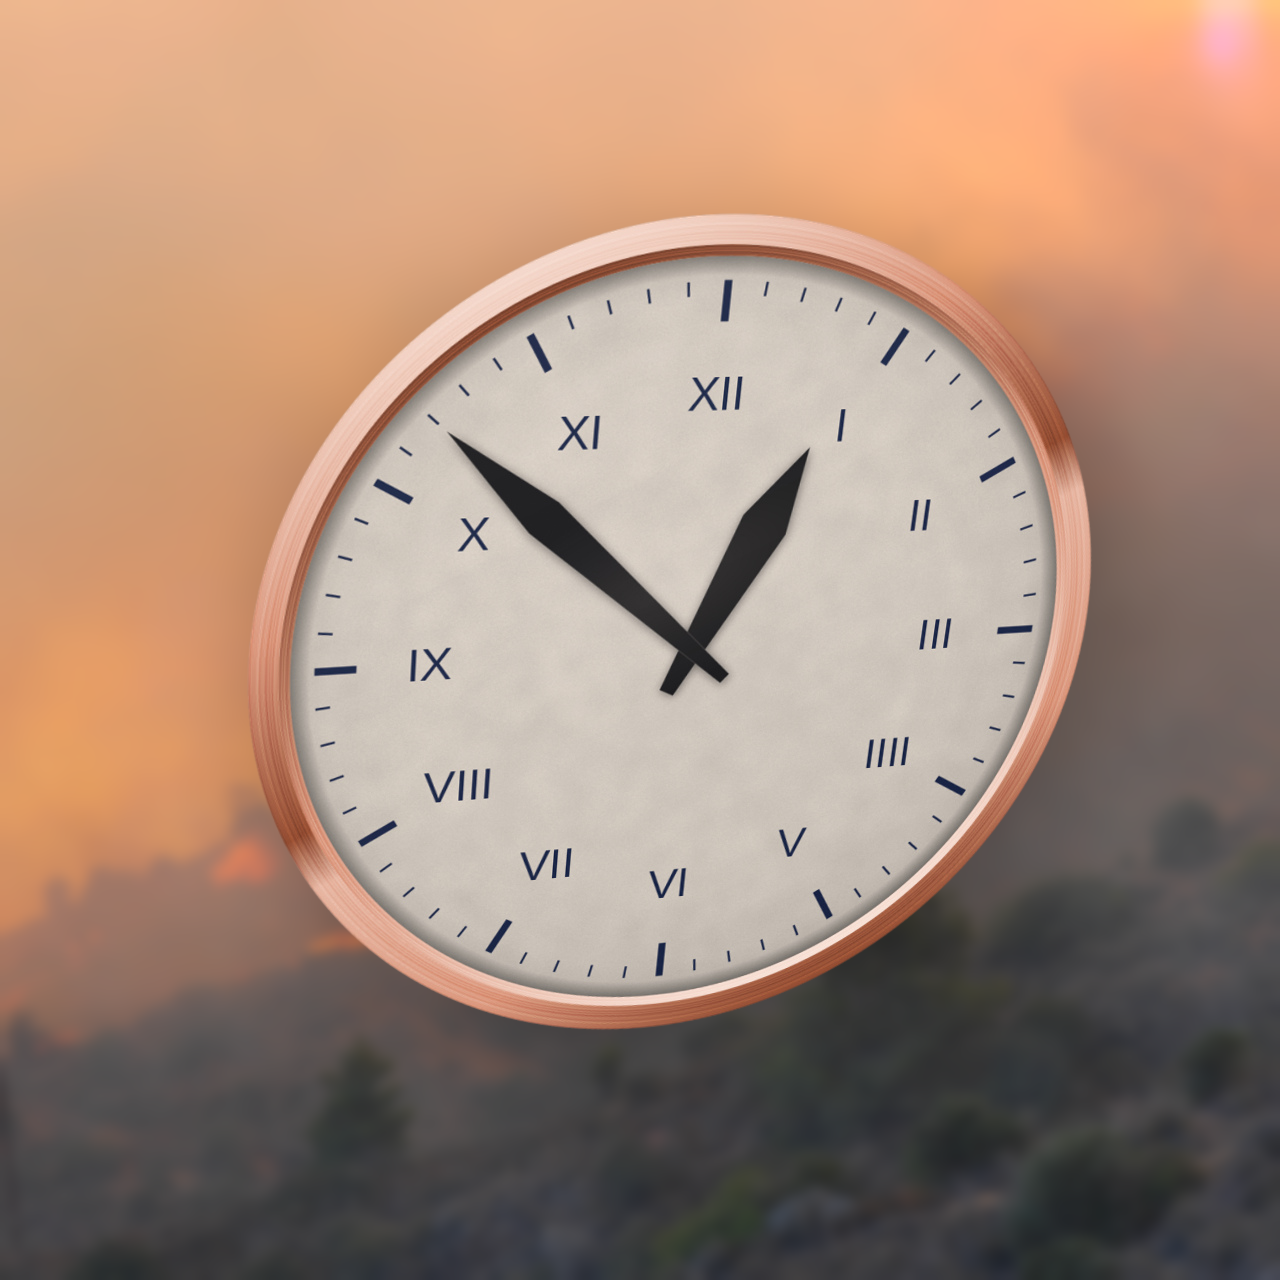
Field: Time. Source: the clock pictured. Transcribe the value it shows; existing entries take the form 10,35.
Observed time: 12,52
